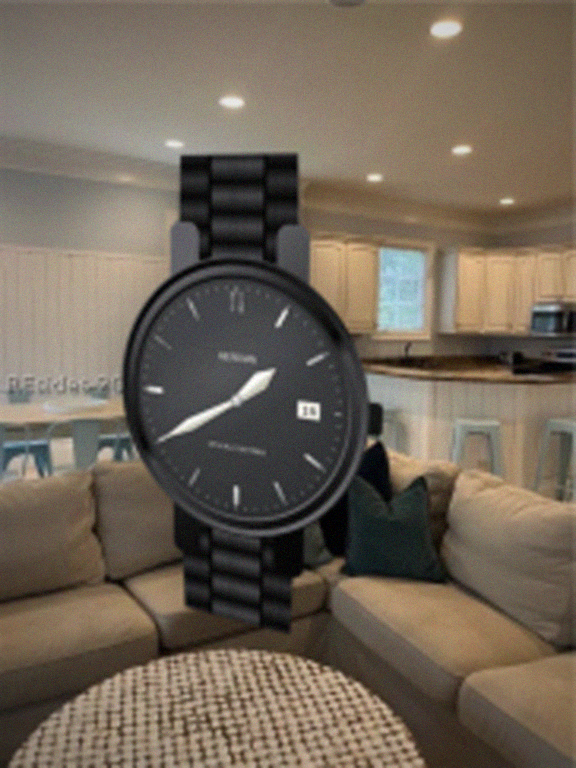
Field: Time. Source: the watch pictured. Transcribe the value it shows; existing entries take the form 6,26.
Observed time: 1,40
